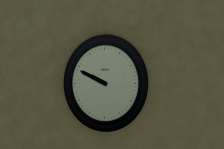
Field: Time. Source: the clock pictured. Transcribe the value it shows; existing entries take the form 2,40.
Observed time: 9,49
